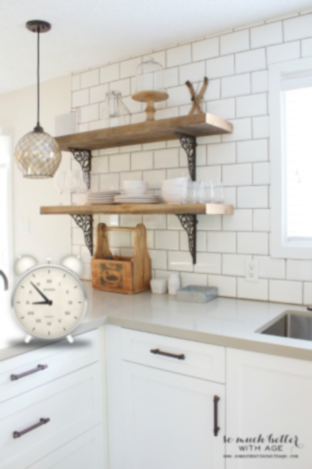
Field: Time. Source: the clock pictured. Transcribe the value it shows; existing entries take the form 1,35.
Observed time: 8,53
